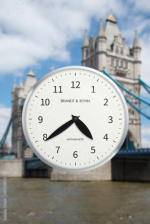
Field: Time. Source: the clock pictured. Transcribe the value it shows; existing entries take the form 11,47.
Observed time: 4,39
